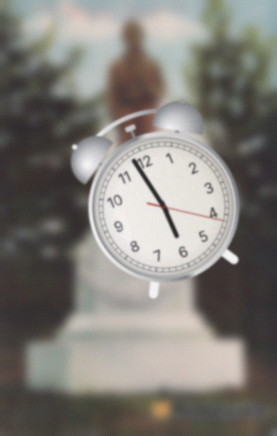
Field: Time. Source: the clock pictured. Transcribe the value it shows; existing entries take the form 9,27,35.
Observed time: 5,58,21
